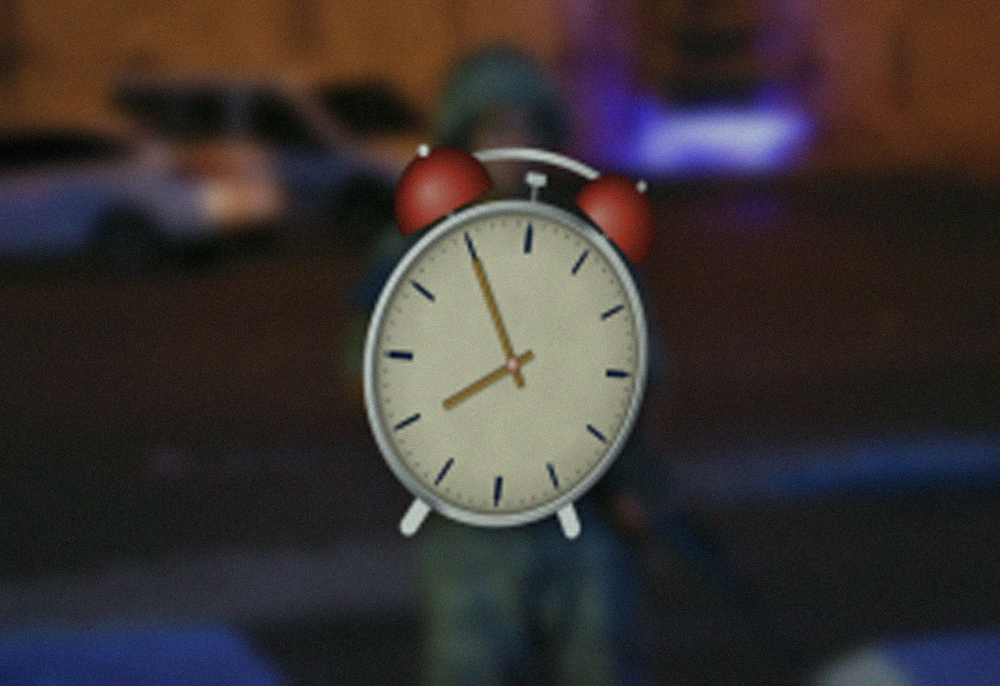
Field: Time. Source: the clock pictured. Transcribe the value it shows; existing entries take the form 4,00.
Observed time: 7,55
